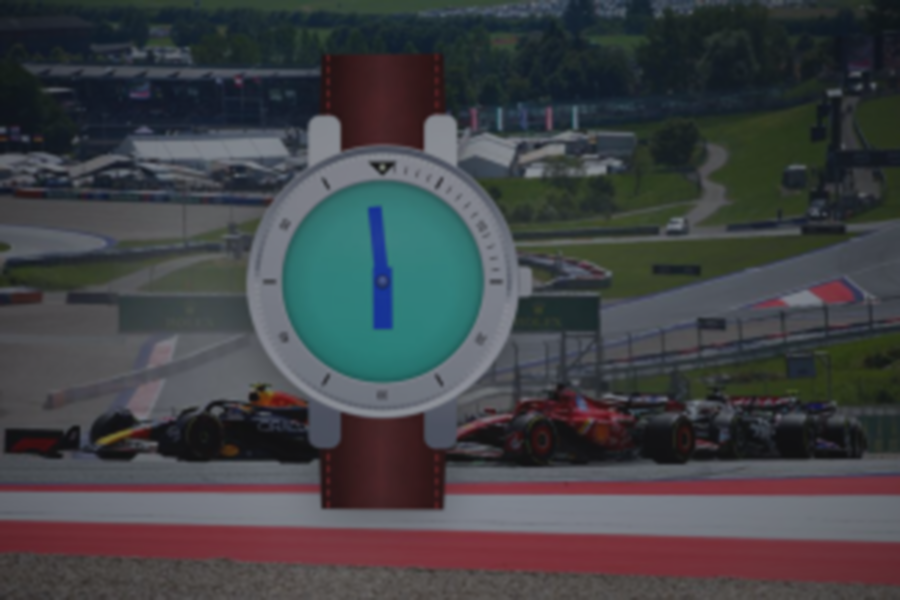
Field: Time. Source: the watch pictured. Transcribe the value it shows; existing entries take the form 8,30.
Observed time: 5,59
